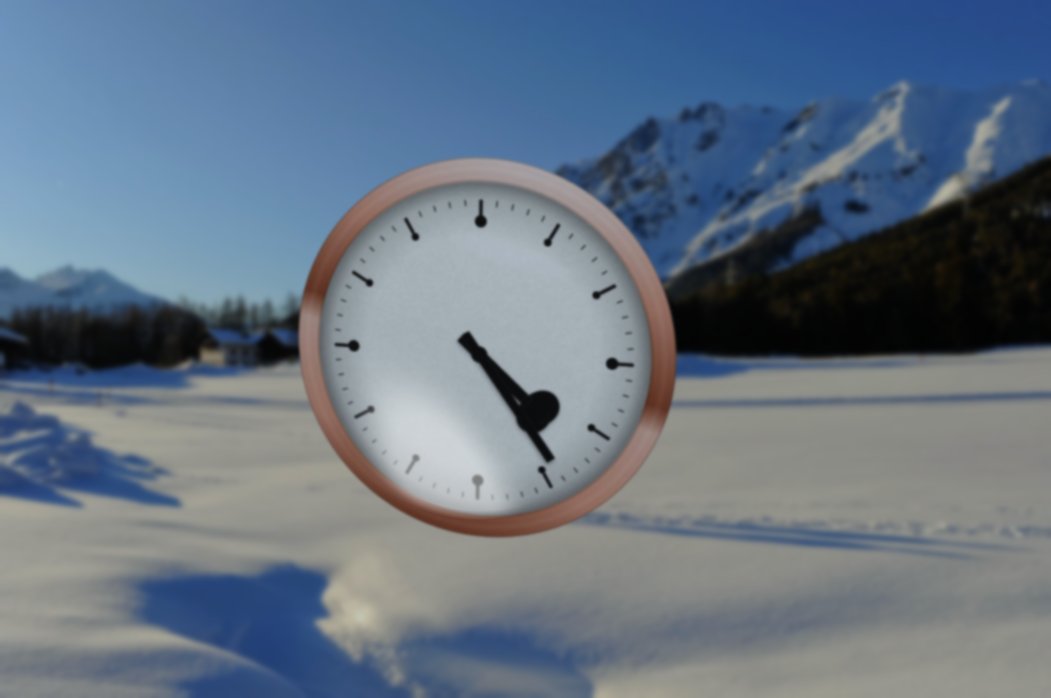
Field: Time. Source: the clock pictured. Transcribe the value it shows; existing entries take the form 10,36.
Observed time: 4,24
